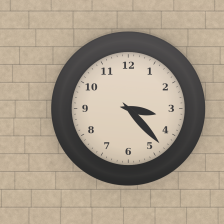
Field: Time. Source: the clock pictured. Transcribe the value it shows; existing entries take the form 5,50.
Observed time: 3,23
